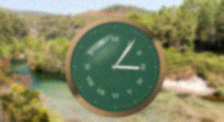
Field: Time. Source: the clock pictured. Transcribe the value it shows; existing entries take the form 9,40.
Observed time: 3,06
